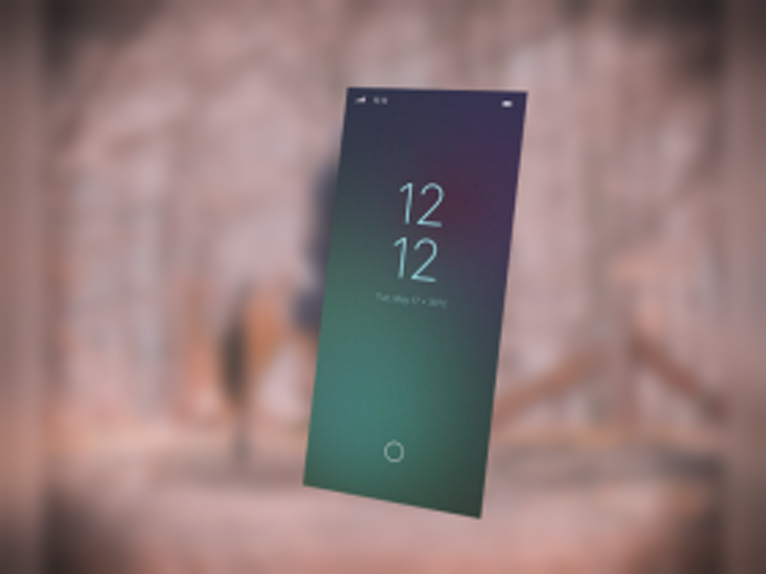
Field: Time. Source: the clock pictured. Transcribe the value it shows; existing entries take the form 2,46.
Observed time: 12,12
